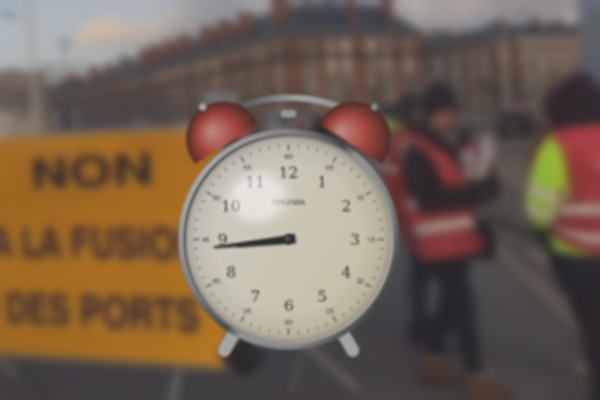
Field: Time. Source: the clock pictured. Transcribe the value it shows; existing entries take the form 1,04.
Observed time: 8,44
